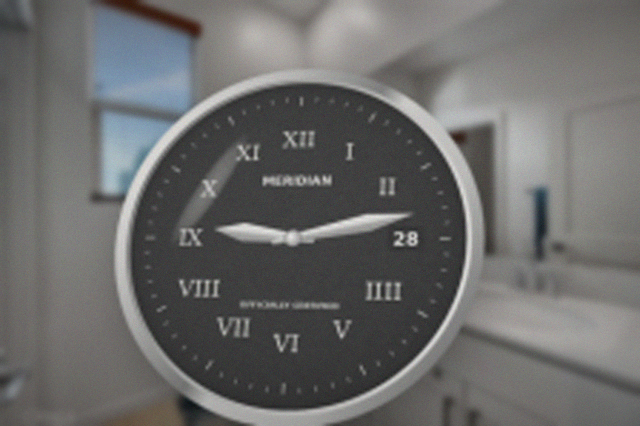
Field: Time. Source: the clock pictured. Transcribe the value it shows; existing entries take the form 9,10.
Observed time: 9,13
